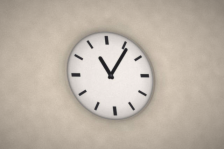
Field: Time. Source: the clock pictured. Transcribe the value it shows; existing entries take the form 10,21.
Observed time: 11,06
